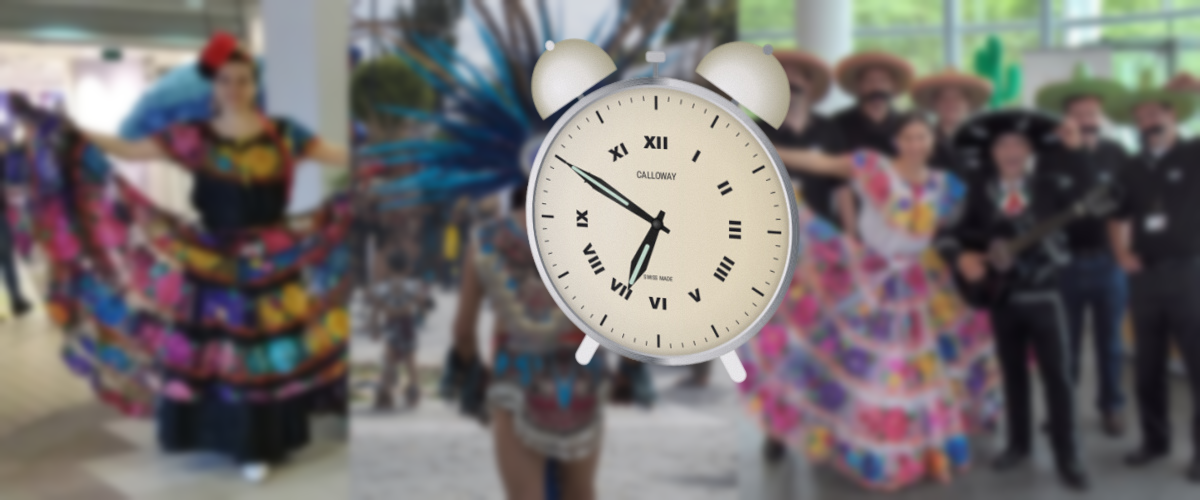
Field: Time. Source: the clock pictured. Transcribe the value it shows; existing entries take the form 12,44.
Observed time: 6,50
